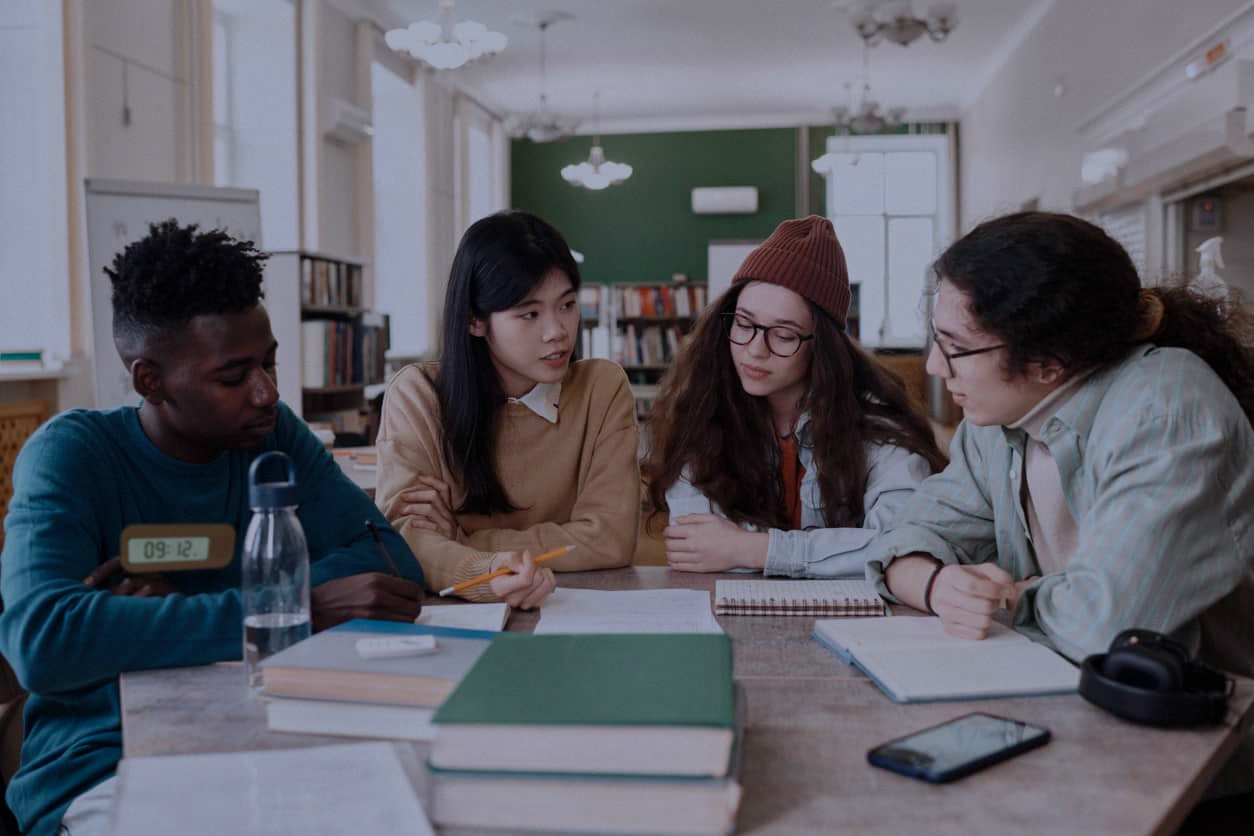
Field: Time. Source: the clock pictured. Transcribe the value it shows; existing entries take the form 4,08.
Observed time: 9,12
